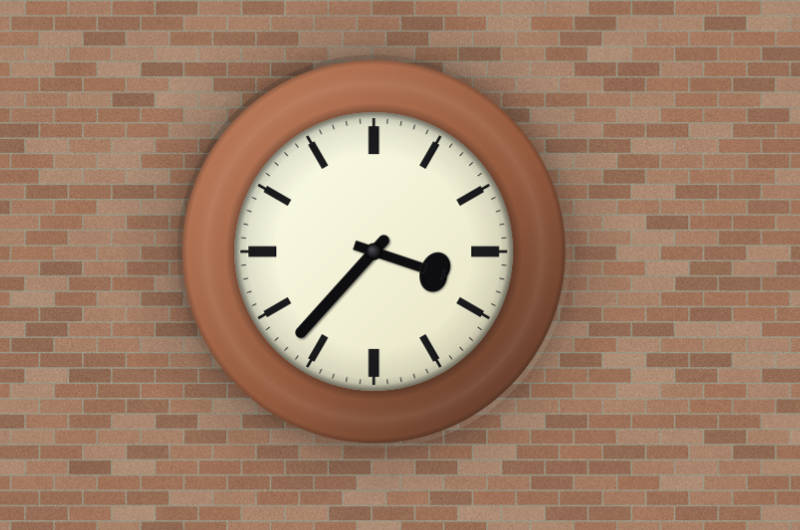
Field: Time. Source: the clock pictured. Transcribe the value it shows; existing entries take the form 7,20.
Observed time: 3,37
